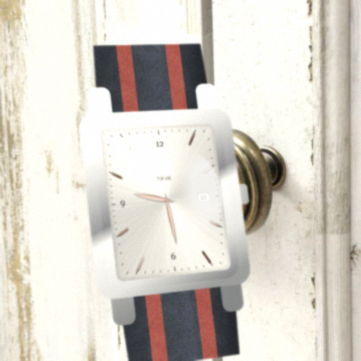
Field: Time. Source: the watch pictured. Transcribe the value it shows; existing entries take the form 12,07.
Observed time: 9,29
